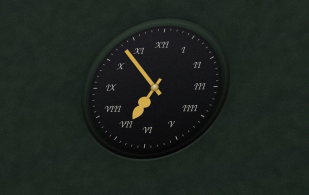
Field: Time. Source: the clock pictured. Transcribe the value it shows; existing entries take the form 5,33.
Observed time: 6,53
